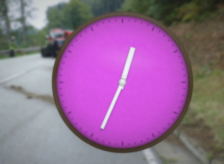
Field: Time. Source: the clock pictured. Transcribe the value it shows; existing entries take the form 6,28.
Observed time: 12,34
